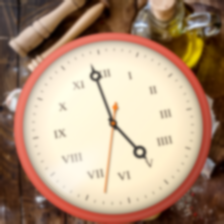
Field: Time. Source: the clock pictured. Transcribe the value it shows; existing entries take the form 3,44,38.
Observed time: 4,58,33
